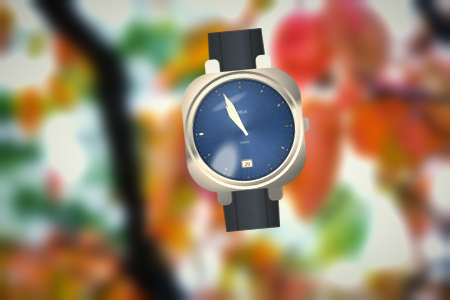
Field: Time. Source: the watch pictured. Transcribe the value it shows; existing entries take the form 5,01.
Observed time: 10,56
